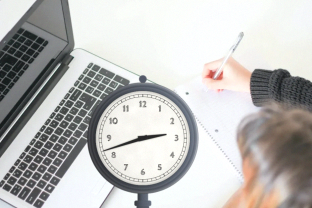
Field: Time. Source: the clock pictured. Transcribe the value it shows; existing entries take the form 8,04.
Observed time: 2,42
